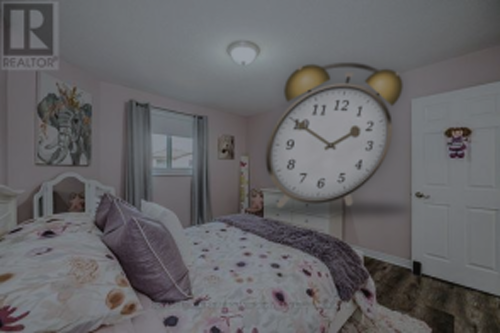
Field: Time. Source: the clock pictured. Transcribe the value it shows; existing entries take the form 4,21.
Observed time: 1,50
